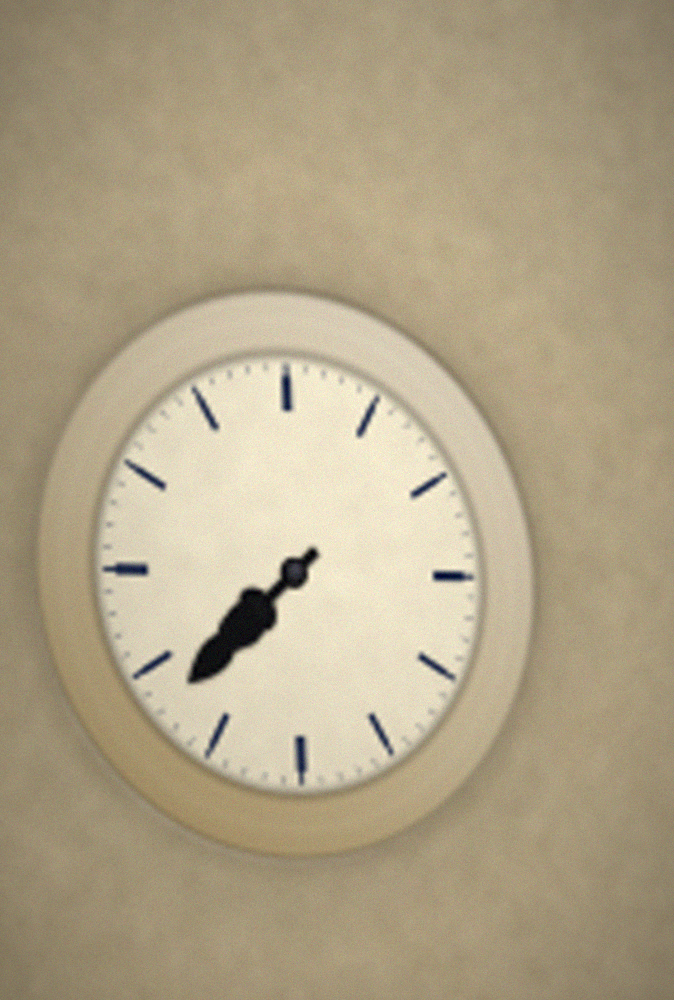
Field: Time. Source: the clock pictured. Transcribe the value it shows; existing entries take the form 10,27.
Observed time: 7,38
